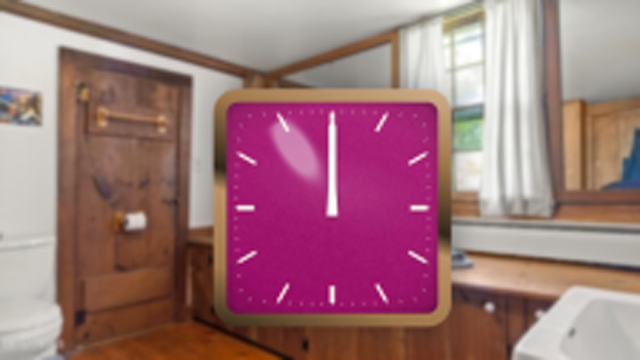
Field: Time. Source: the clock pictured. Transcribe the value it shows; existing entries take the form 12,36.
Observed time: 12,00
